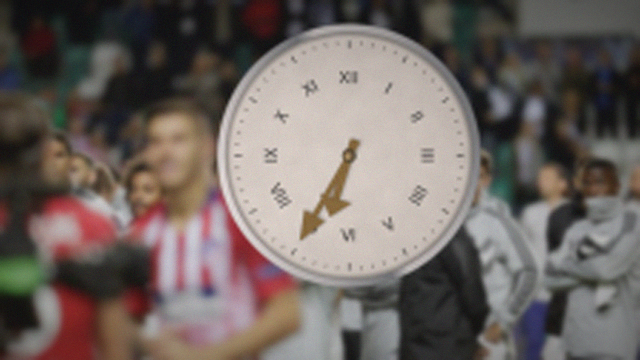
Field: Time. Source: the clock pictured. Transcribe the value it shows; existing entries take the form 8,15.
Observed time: 6,35
